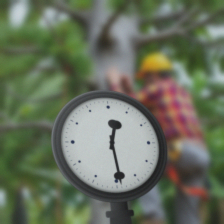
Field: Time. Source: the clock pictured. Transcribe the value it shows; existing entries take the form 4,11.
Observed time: 12,29
